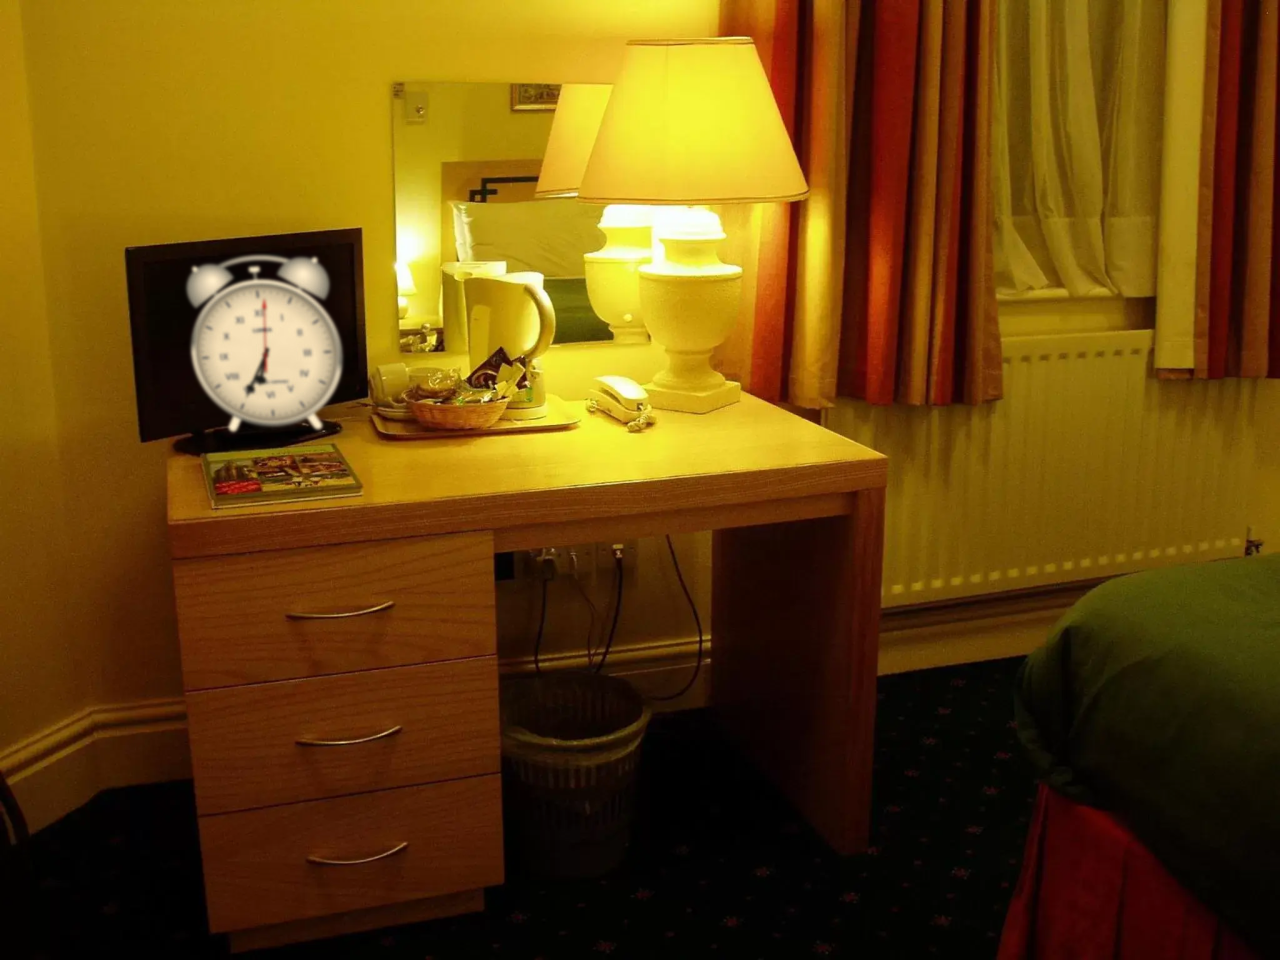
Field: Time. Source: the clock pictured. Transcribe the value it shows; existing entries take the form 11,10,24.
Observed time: 6,35,01
